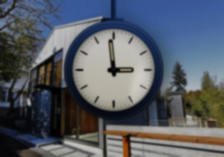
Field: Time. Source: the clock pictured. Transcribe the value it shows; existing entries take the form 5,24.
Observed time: 2,59
